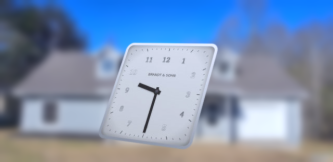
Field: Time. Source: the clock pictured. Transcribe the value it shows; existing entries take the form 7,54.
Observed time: 9,30
